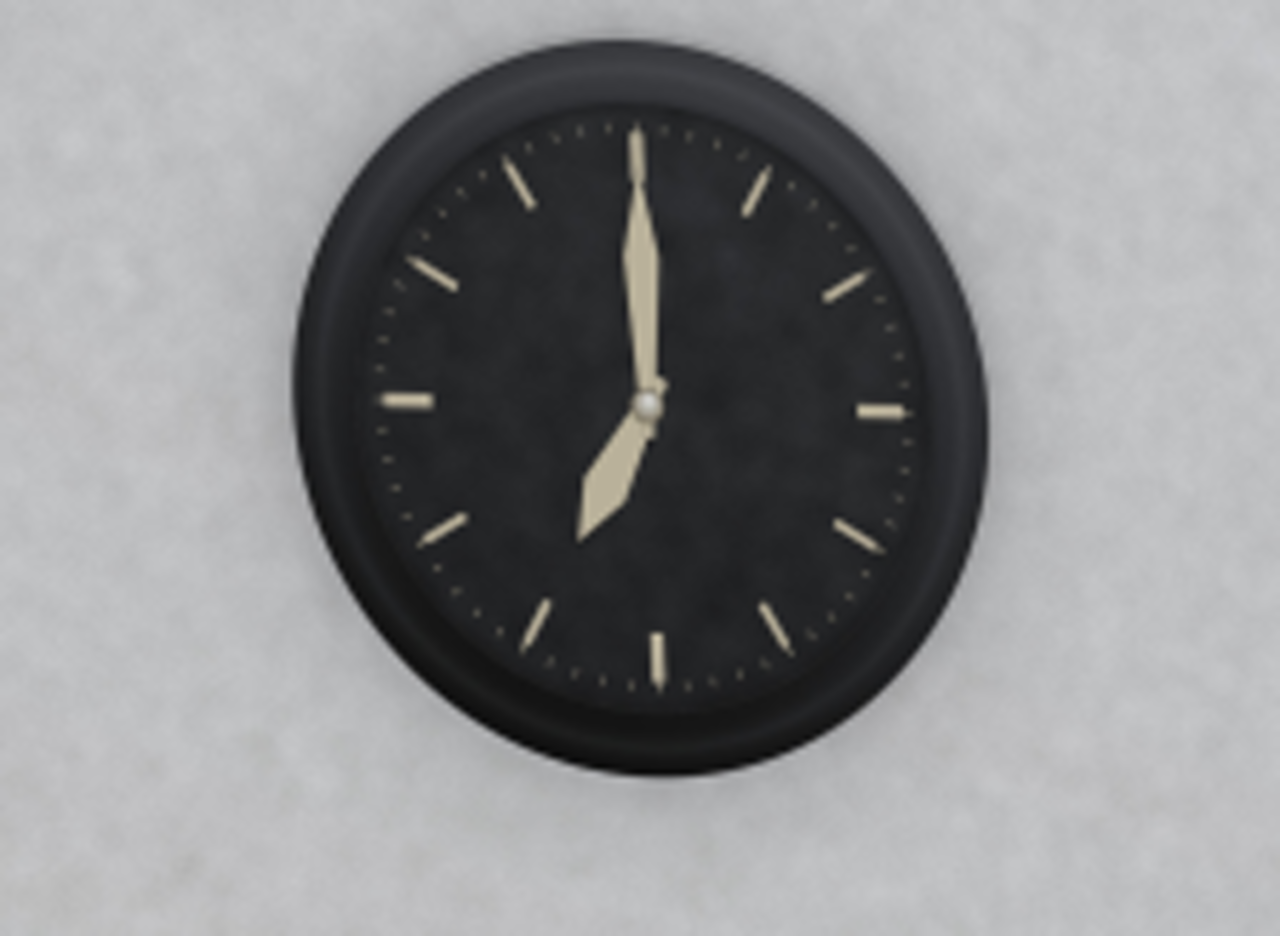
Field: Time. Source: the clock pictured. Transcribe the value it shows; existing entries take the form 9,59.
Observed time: 7,00
